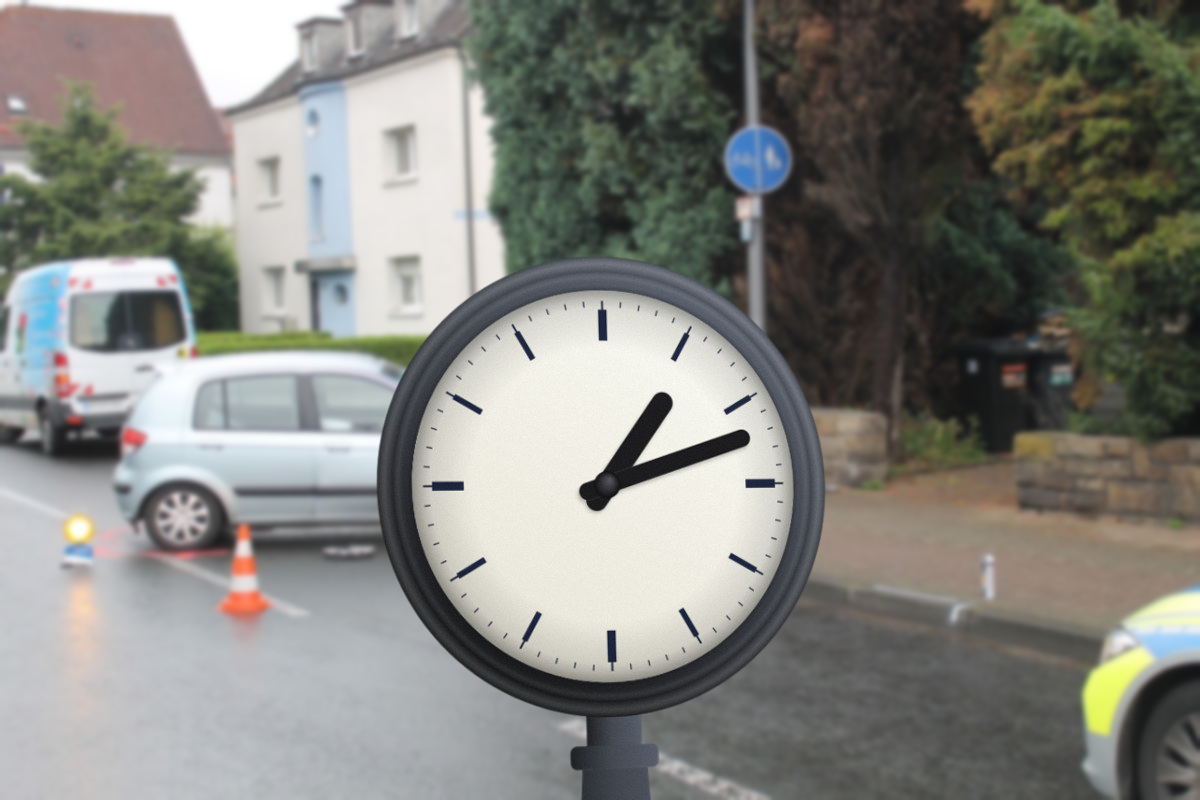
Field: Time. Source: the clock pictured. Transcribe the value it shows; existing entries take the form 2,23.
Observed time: 1,12
